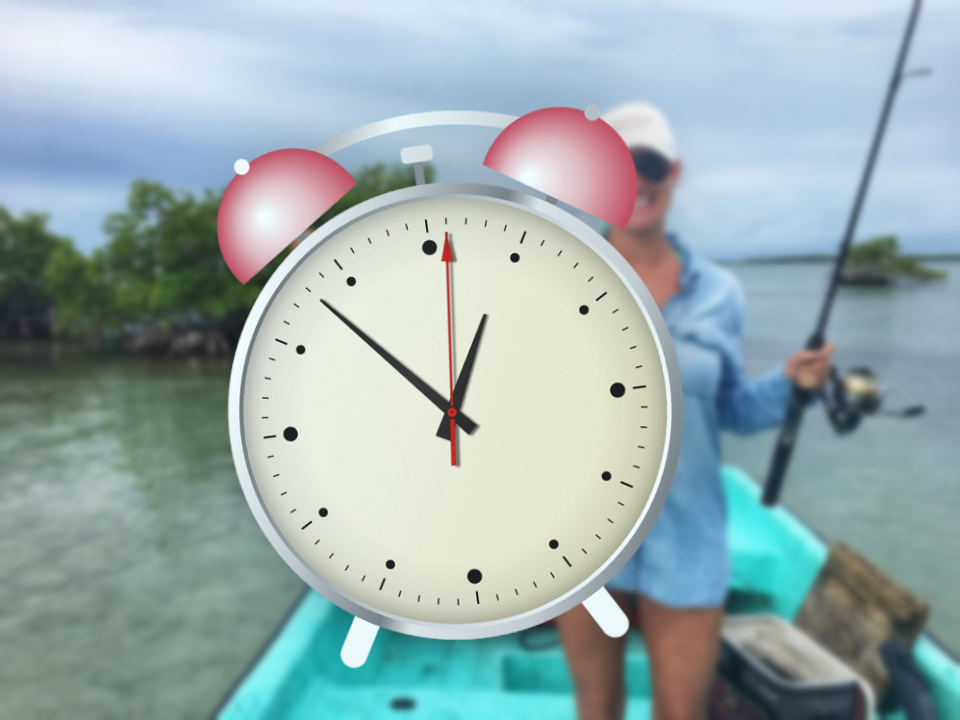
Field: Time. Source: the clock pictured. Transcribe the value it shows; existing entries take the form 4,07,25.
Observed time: 12,53,01
